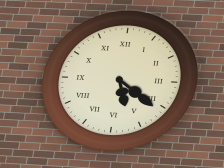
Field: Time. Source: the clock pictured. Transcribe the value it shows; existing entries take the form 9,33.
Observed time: 5,21
